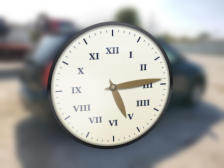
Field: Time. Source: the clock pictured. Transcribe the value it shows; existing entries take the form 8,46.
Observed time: 5,14
